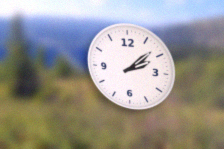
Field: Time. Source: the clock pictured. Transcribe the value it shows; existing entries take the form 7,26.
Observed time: 2,08
